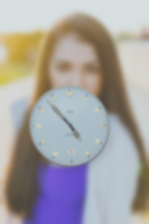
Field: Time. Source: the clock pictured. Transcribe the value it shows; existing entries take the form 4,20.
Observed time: 4,53
